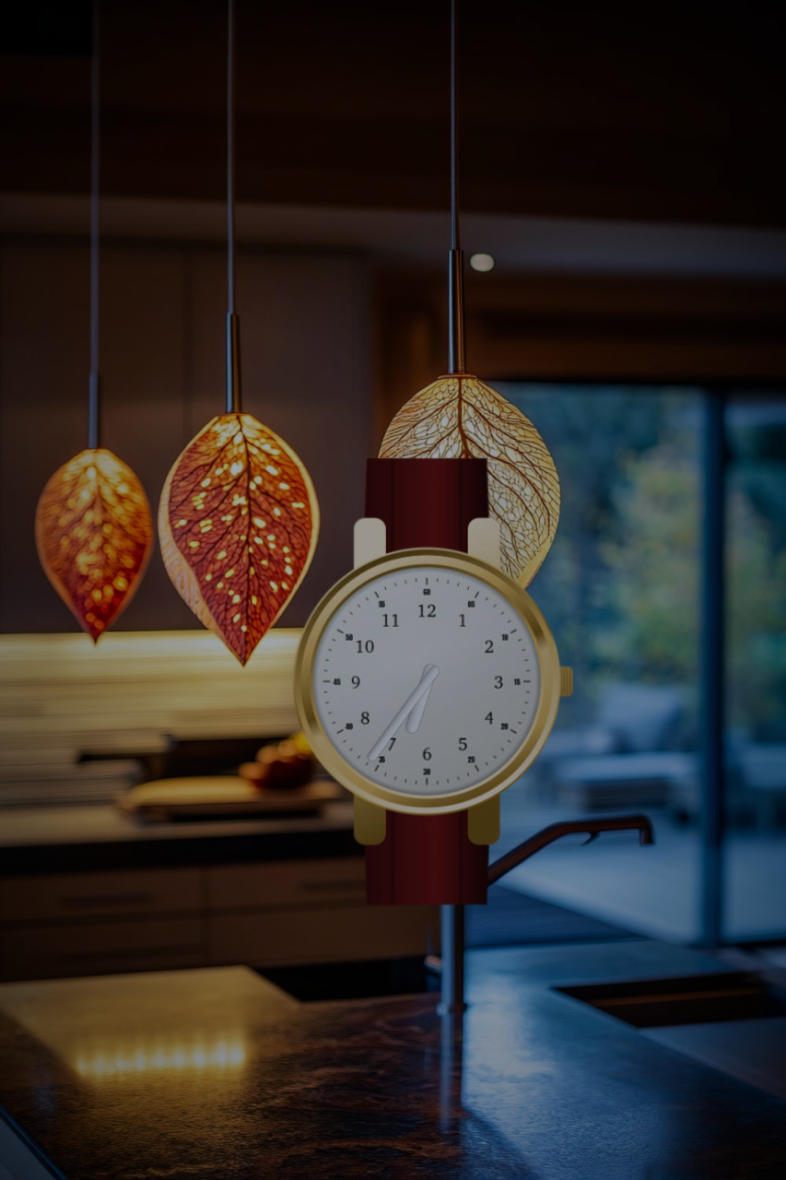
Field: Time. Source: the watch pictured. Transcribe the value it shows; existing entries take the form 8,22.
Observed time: 6,36
